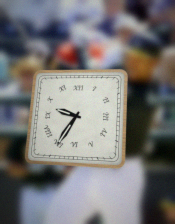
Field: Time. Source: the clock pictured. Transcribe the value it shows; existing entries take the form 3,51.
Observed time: 9,35
